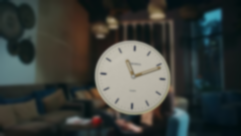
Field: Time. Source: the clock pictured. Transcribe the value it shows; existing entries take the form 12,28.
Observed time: 11,11
